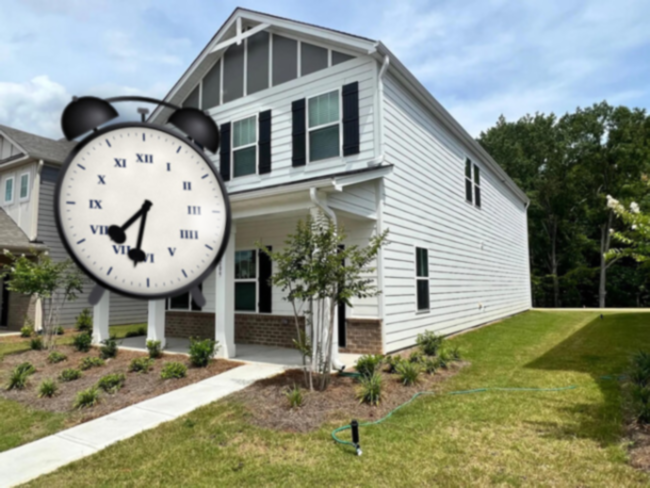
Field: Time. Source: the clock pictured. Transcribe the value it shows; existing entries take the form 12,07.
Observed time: 7,32
